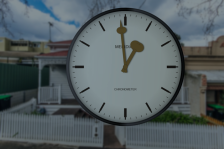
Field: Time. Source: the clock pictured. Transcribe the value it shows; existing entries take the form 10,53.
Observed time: 12,59
